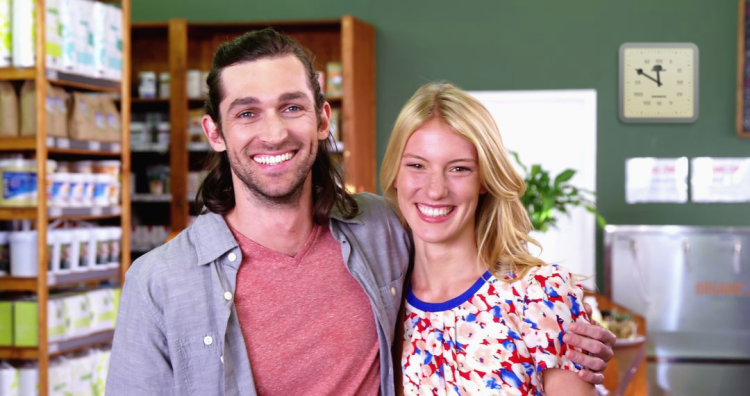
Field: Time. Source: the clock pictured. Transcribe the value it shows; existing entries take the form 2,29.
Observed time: 11,50
